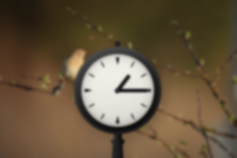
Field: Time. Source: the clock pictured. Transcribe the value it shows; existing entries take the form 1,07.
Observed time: 1,15
